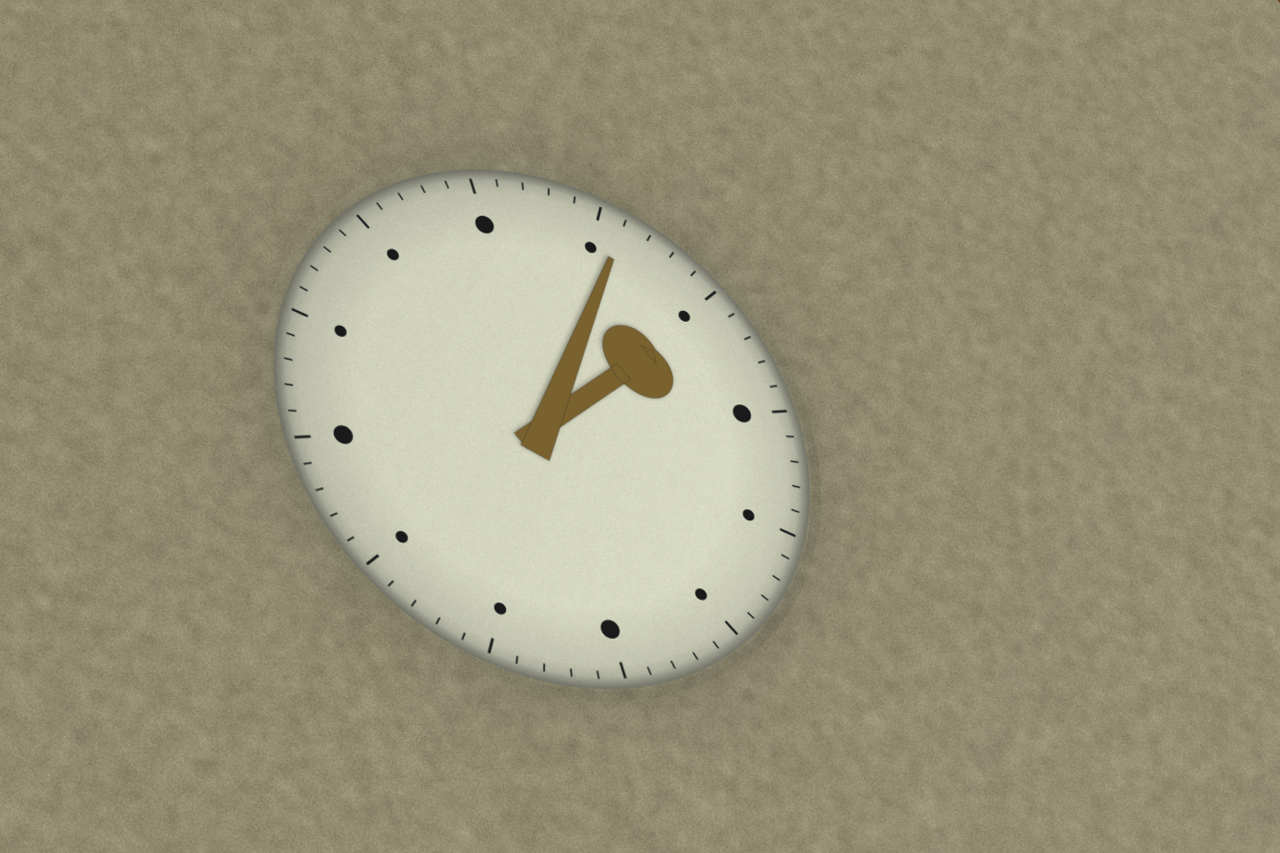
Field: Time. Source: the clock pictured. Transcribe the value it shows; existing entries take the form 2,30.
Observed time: 2,06
